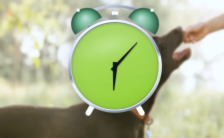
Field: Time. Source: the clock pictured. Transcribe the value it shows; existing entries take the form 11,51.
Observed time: 6,07
